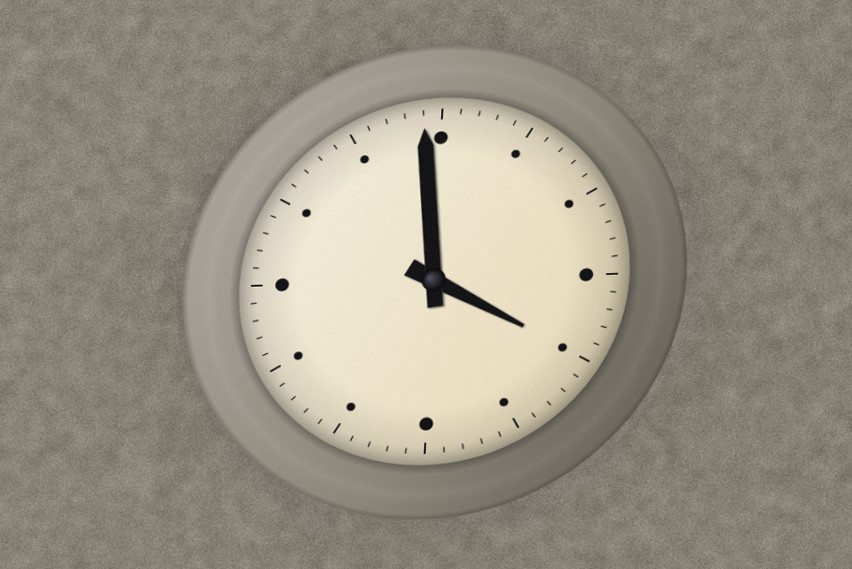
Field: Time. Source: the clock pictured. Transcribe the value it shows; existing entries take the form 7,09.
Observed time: 3,59
